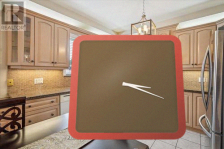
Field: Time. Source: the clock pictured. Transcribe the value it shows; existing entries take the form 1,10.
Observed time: 3,19
